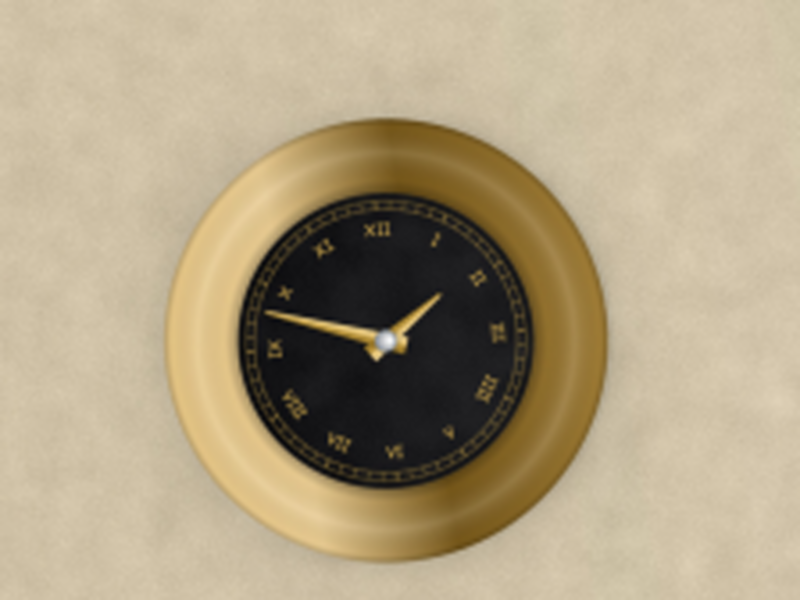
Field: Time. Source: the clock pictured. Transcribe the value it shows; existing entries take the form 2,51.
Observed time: 1,48
